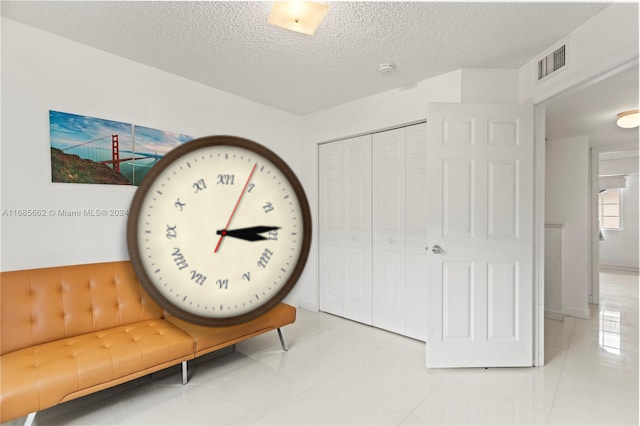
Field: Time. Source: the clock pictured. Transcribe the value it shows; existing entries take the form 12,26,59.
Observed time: 3,14,04
